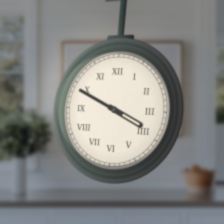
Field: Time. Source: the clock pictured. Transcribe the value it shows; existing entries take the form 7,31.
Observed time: 3,49
